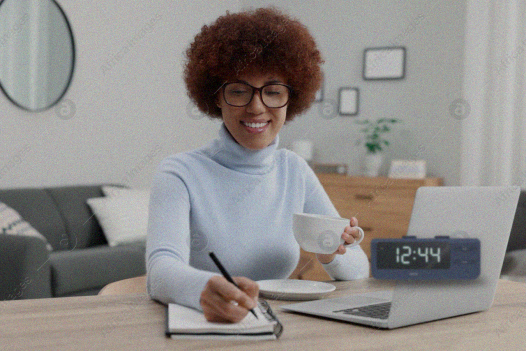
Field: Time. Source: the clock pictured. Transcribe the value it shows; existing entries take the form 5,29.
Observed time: 12,44
